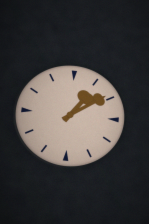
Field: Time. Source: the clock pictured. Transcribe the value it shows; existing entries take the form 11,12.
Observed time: 1,09
